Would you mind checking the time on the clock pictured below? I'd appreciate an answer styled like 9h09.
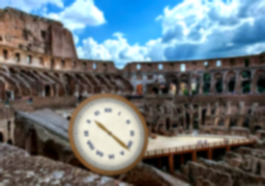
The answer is 10h22
